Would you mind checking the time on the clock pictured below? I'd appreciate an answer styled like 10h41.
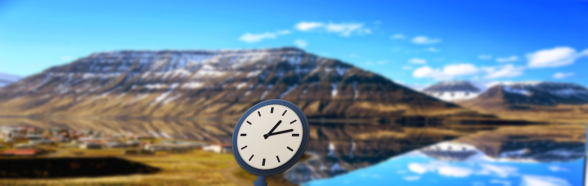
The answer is 1h13
